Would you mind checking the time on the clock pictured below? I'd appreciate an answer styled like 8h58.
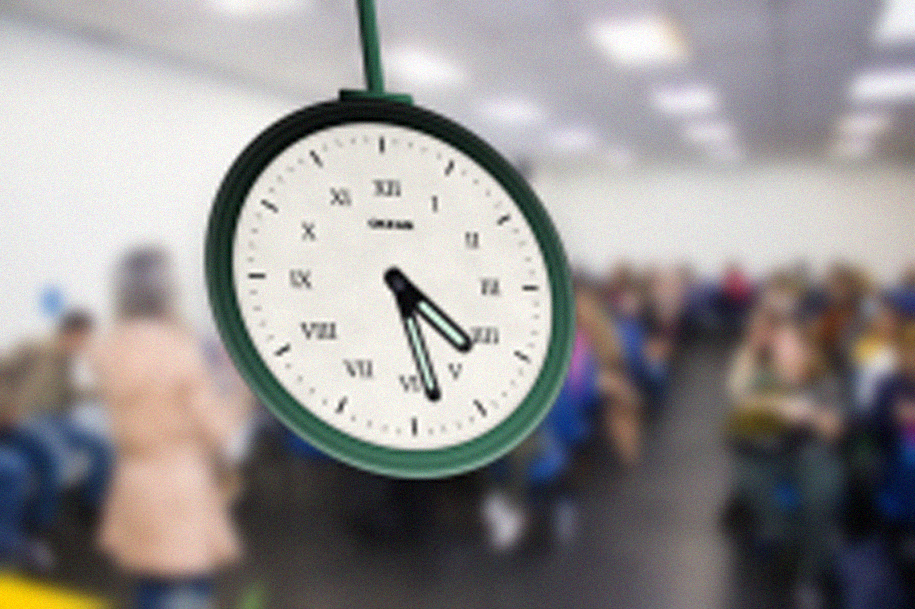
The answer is 4h28
